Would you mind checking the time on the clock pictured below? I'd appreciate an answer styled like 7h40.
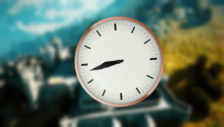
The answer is 8h43
